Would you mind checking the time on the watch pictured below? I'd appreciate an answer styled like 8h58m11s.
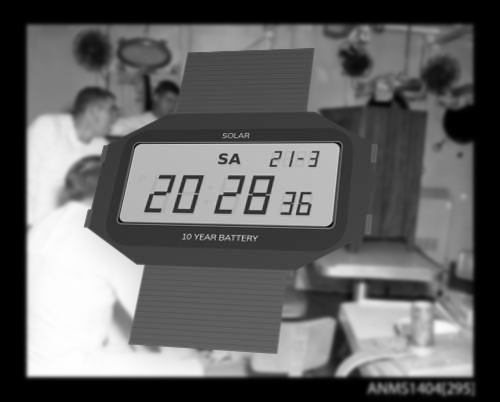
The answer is 20h28m36s
